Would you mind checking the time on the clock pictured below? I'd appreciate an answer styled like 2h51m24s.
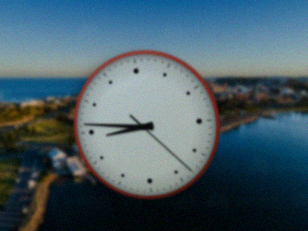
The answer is 8h46m23s
